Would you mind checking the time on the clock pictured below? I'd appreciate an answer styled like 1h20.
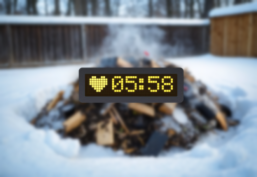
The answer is 5h58
